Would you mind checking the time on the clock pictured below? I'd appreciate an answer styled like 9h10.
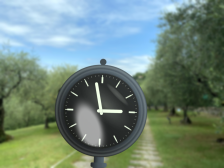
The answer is 2h58
